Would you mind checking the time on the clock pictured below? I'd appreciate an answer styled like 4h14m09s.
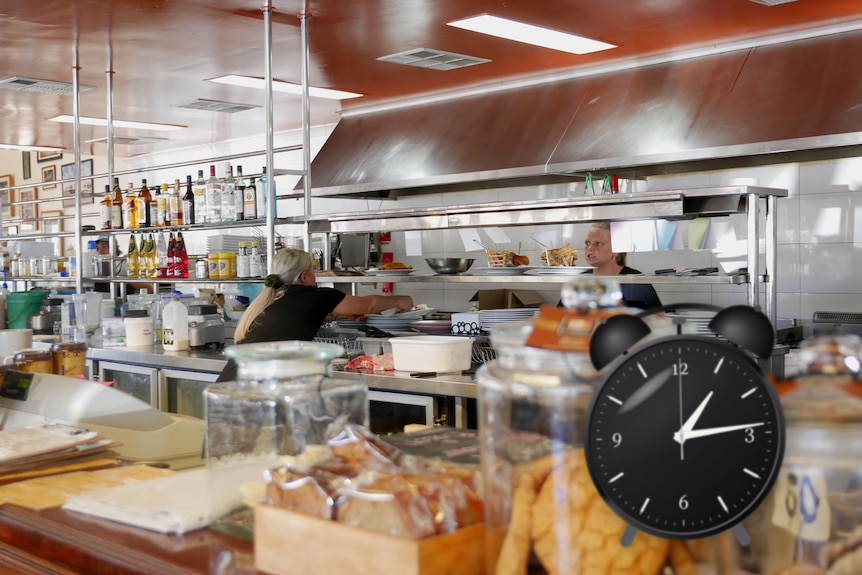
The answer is 1h14m00s
